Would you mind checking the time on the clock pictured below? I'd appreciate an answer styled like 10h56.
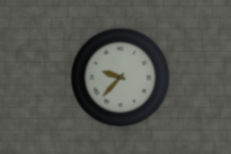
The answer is 9h37
